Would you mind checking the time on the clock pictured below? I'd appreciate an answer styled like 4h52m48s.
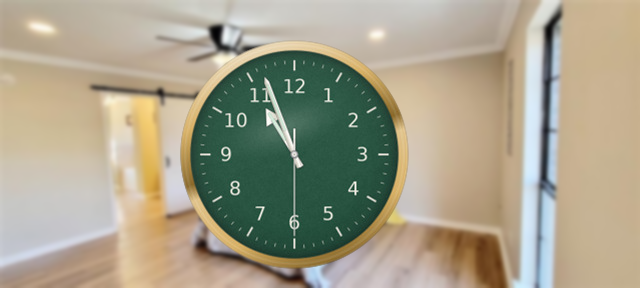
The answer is 10h56m30s
